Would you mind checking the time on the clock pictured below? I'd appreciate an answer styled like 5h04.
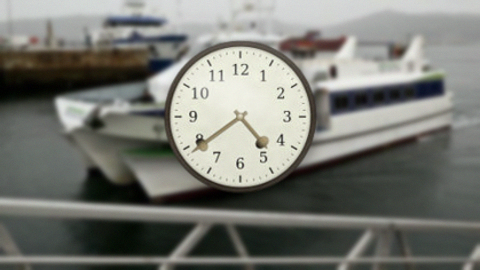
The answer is 4h39
